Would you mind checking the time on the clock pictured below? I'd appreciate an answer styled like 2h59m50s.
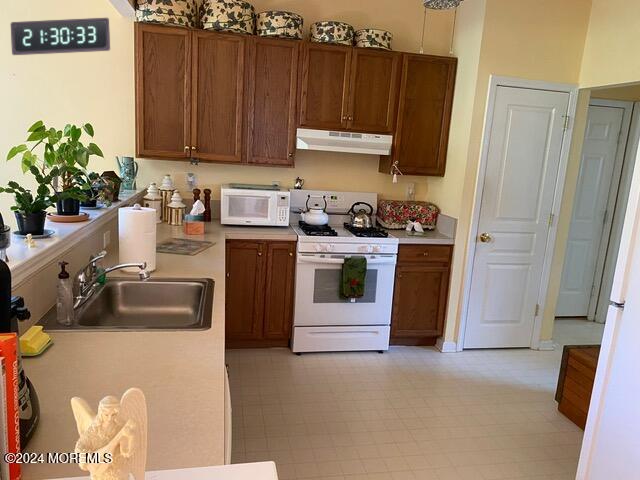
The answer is 21h30m33s
